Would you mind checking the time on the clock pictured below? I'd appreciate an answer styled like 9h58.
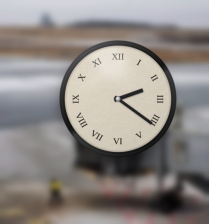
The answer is 2h21
